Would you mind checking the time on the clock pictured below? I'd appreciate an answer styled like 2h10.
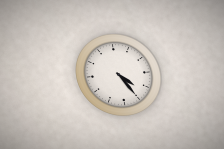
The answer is 4h25
